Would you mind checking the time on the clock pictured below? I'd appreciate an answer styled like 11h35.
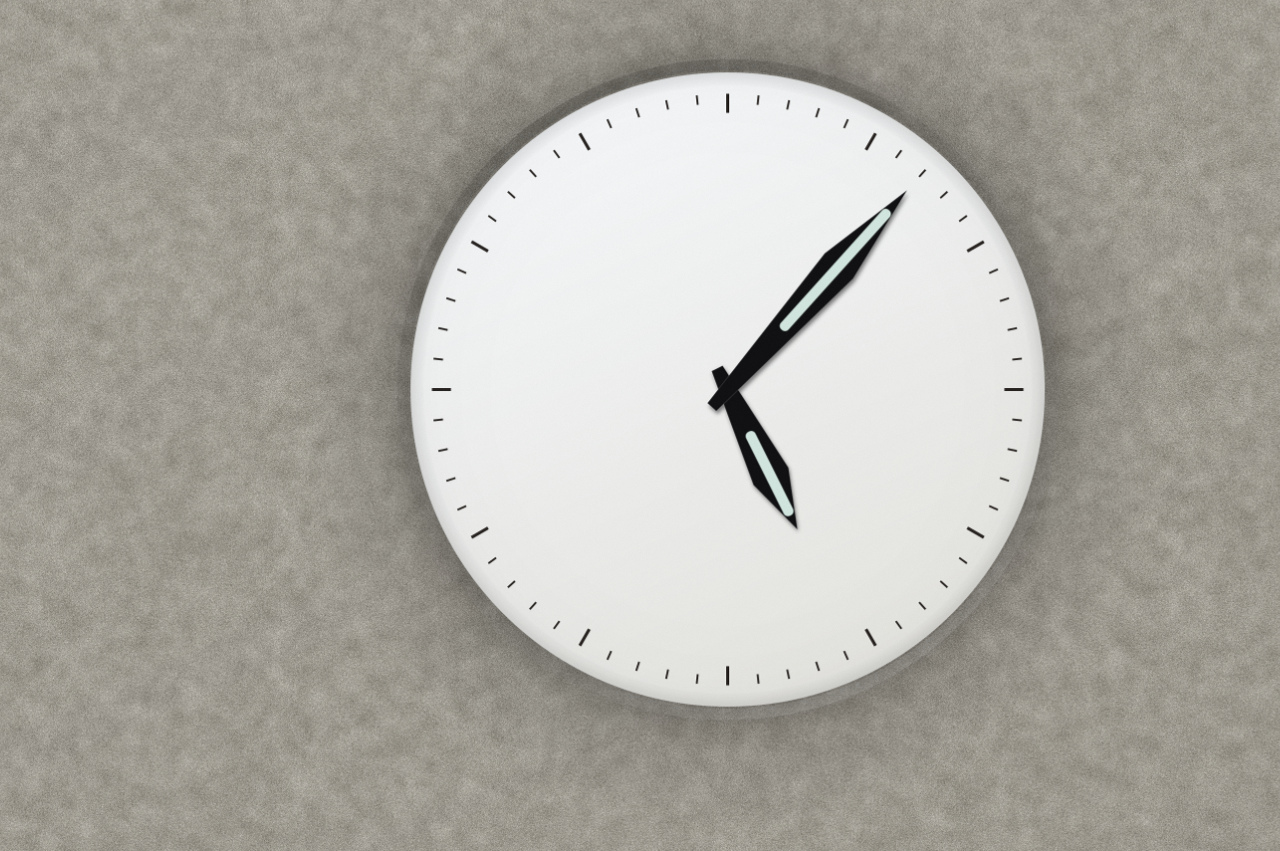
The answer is 5h07
